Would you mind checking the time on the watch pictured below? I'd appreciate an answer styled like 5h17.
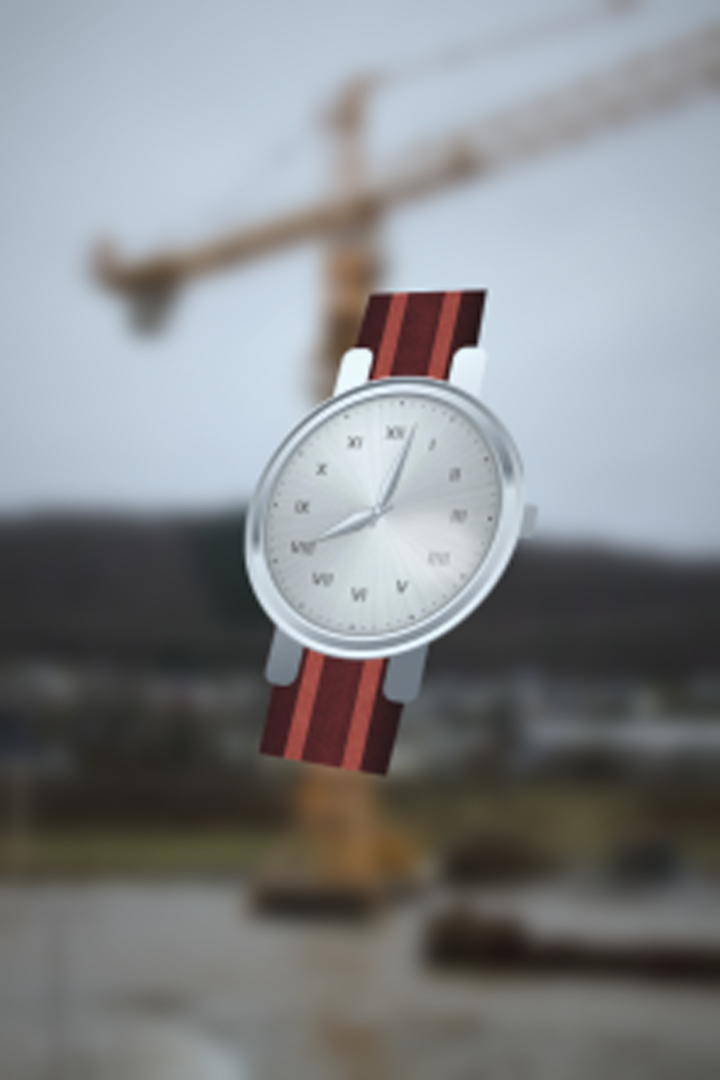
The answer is 8h02
